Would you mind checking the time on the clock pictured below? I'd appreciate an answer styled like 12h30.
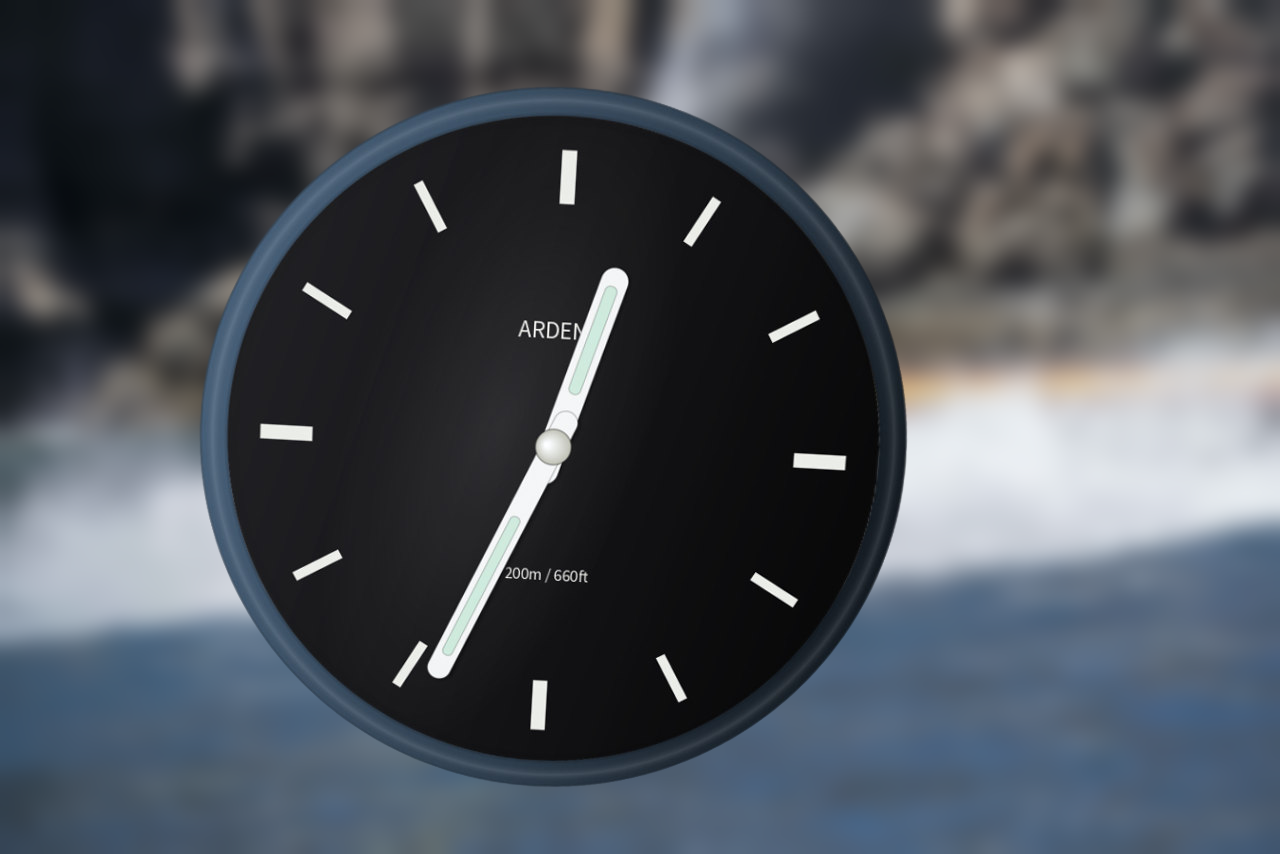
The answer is 12h34
